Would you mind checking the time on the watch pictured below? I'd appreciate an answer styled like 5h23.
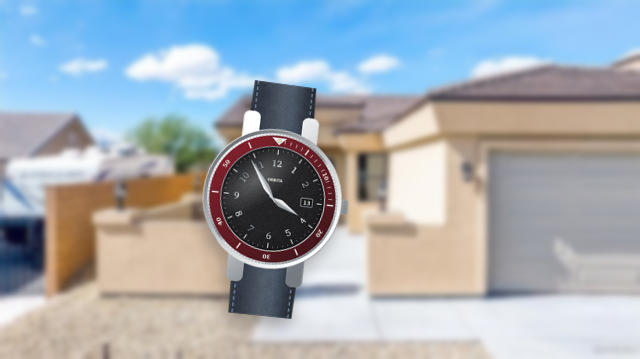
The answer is 3h54
